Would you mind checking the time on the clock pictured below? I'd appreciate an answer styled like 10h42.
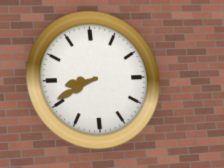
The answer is 8h41
